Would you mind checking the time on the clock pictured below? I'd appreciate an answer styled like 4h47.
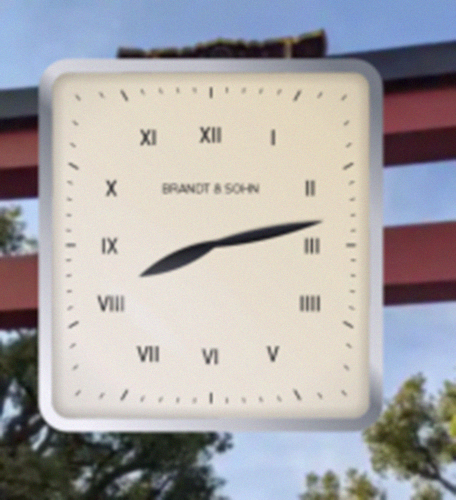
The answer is 8h13
